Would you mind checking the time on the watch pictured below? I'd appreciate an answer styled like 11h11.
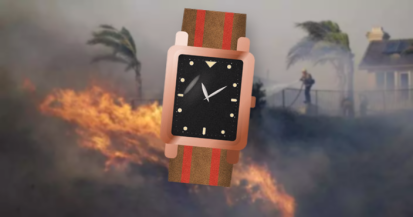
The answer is 11h09
